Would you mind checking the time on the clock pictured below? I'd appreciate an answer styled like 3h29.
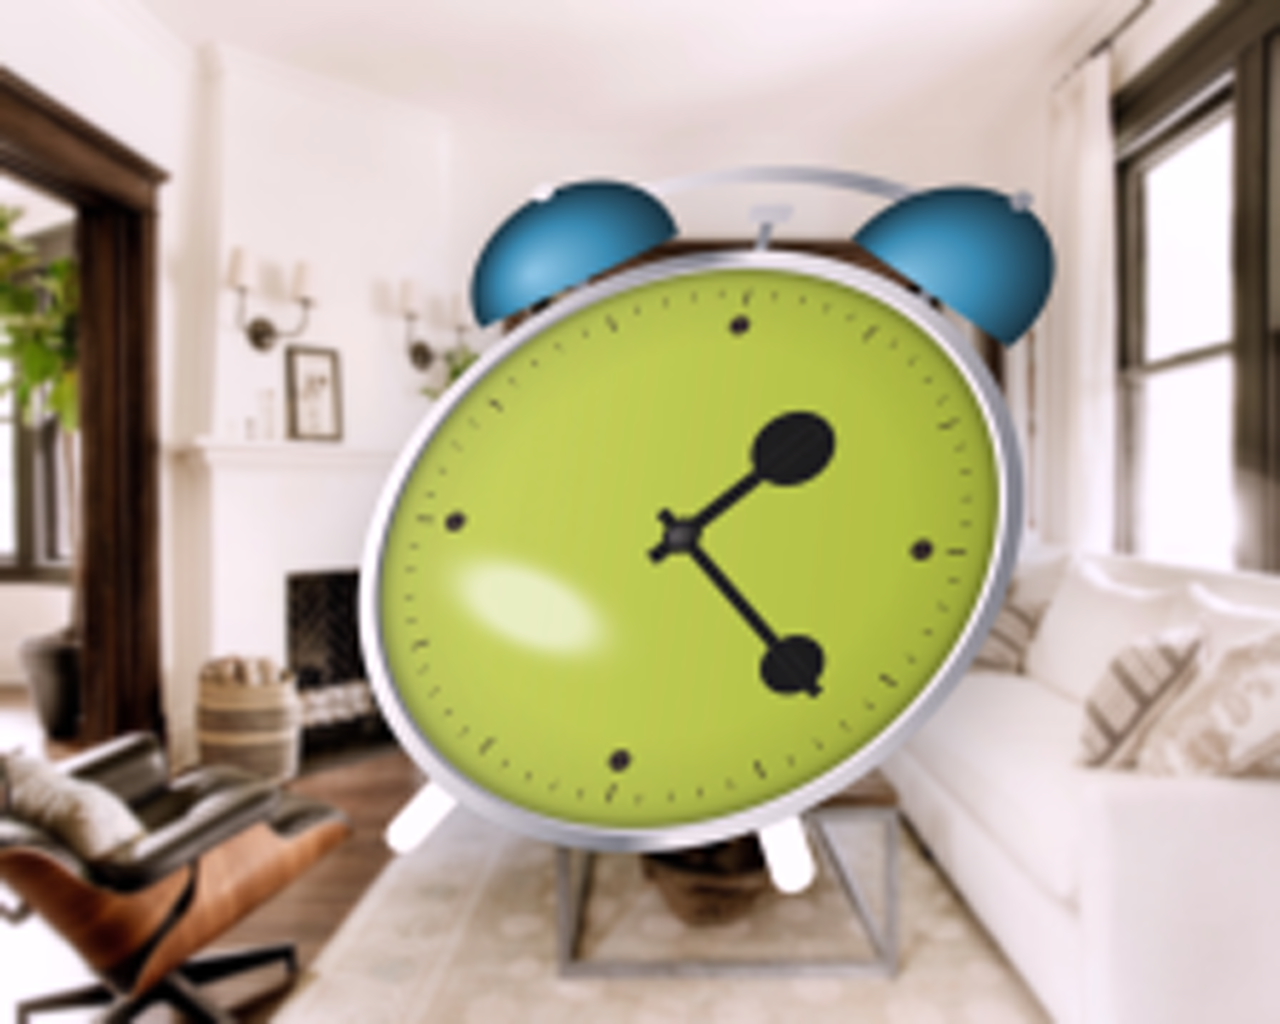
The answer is 1h22
